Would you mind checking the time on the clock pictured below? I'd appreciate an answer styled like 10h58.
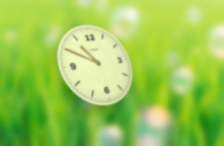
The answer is 10h50
